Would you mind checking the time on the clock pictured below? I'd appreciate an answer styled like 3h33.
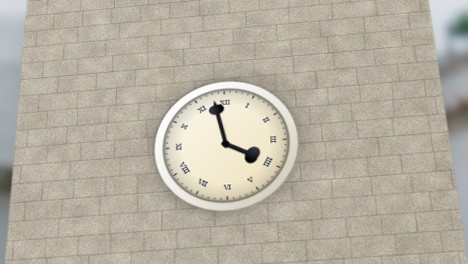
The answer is 3h58
